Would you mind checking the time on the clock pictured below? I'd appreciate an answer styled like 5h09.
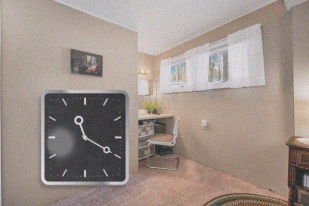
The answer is 11h20
